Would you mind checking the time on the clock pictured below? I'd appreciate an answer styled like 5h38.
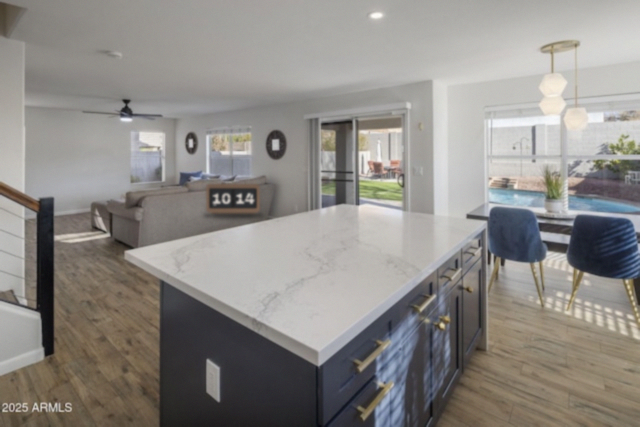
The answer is 10h14
